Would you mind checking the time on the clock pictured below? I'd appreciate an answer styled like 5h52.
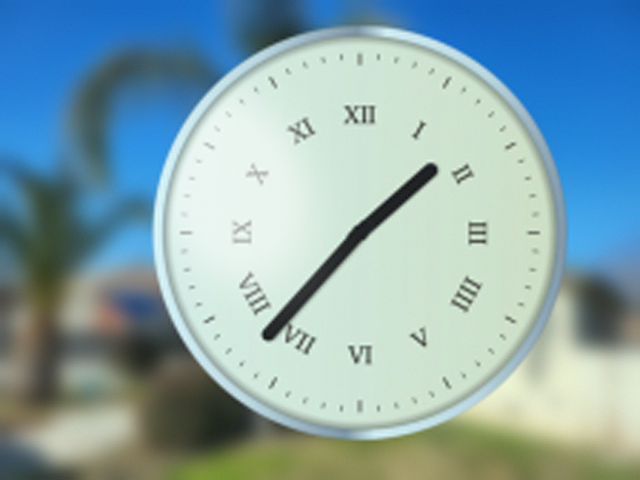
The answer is 1h37
